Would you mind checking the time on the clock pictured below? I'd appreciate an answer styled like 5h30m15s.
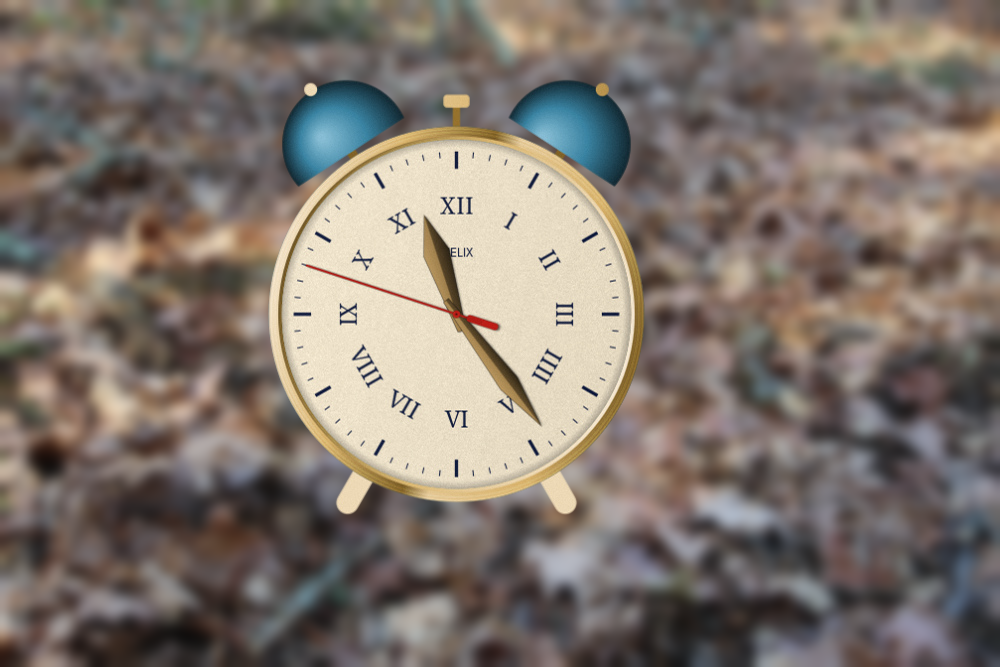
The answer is 11h23m48s
